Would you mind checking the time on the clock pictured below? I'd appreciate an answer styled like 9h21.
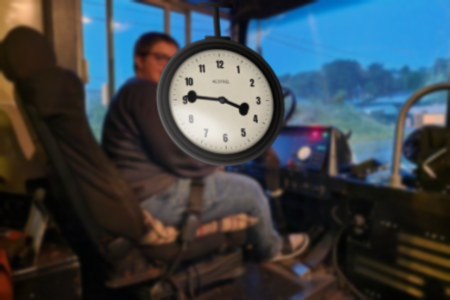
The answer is 3h46
